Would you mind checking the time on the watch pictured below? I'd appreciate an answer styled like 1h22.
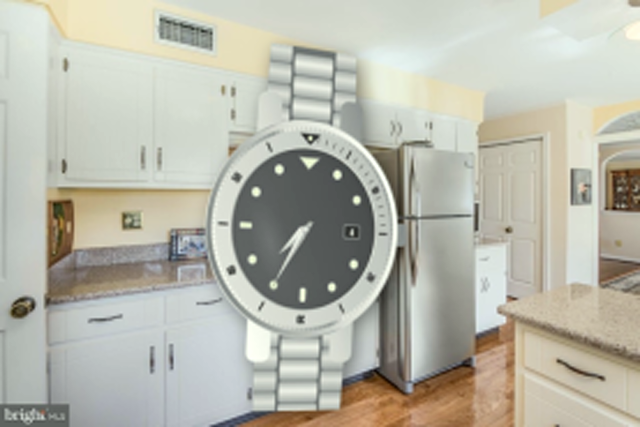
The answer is 7h35
